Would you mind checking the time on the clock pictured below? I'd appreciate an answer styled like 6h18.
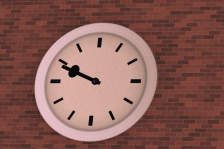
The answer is 9h49
